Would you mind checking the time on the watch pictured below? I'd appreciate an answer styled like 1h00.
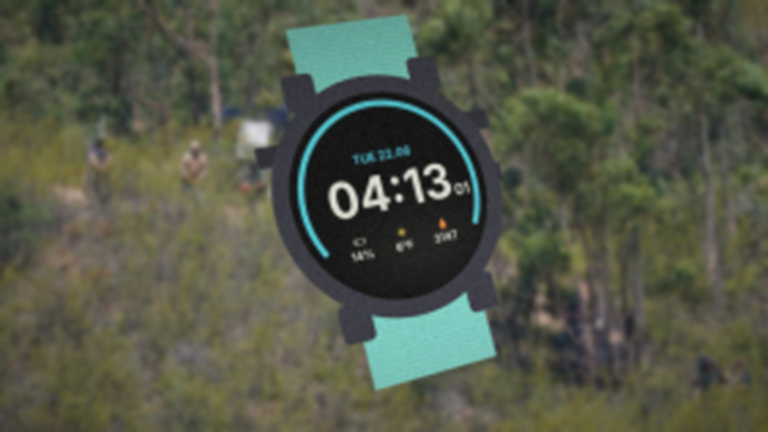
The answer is 4h13
